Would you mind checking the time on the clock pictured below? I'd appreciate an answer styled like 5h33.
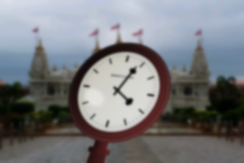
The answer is 4h04
